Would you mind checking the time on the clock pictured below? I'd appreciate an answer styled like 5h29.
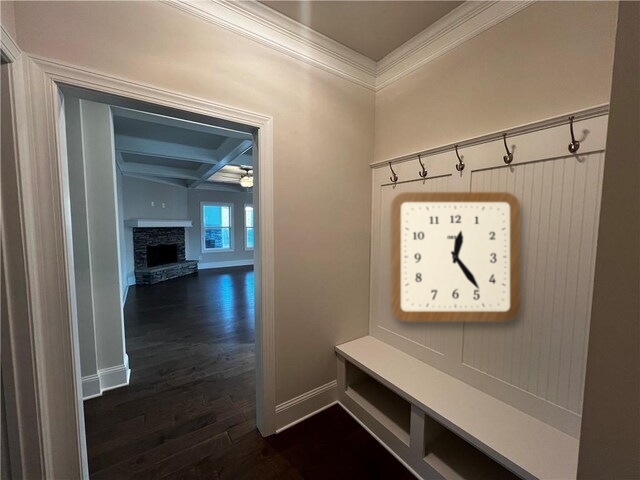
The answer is 12h24
